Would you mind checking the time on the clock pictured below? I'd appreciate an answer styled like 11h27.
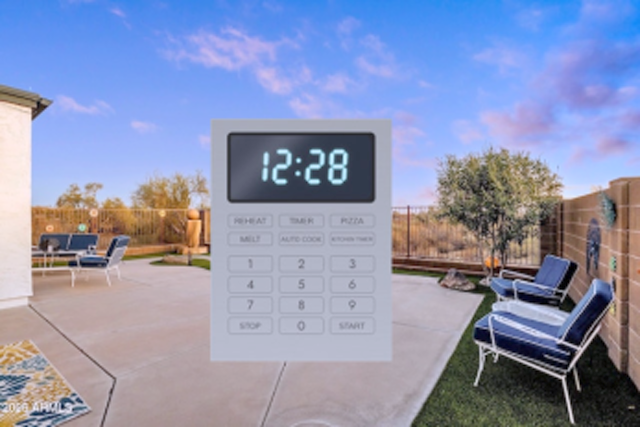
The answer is 12h28
